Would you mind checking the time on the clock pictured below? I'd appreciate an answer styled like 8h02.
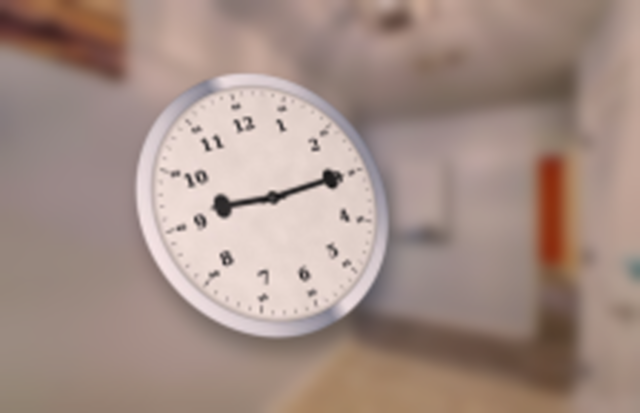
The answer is 9h15
